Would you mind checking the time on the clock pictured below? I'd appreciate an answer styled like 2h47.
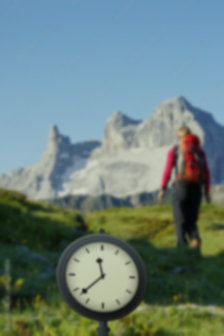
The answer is 11h38
